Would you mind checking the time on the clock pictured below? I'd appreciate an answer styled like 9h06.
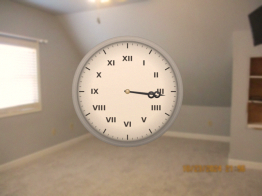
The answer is 3h16
